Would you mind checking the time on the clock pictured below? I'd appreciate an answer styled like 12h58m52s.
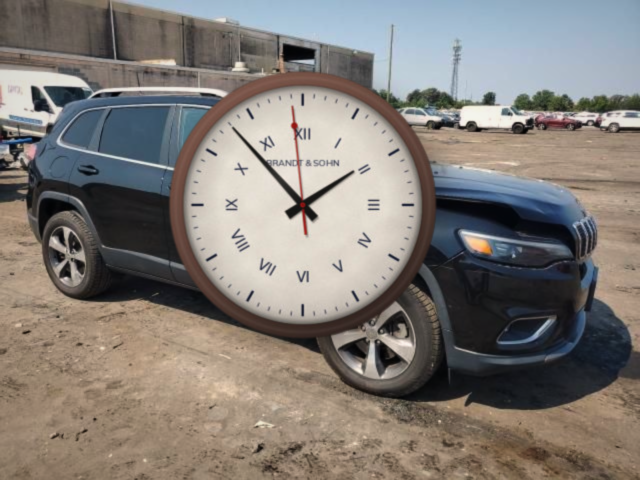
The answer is 1h52m59s
